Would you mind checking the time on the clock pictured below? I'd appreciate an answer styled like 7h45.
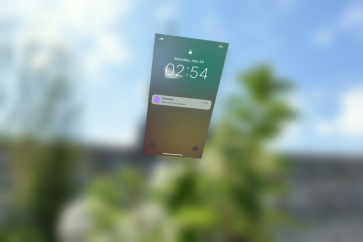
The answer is 2h54
